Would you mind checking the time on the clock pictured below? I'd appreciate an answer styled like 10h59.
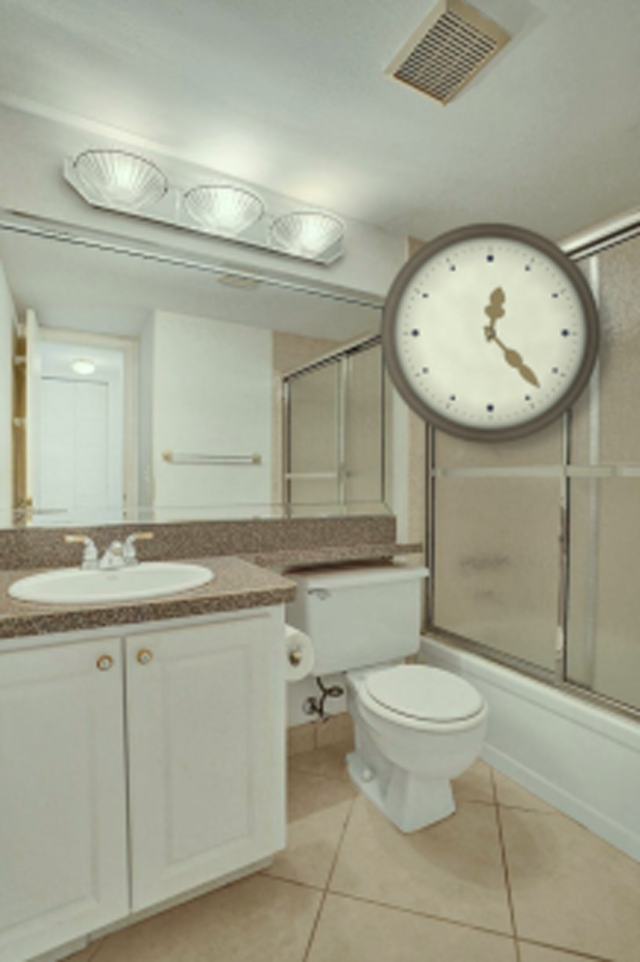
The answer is 12h23
